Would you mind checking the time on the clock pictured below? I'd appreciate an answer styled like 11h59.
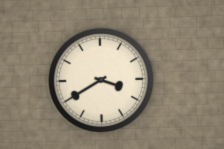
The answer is 3h40
